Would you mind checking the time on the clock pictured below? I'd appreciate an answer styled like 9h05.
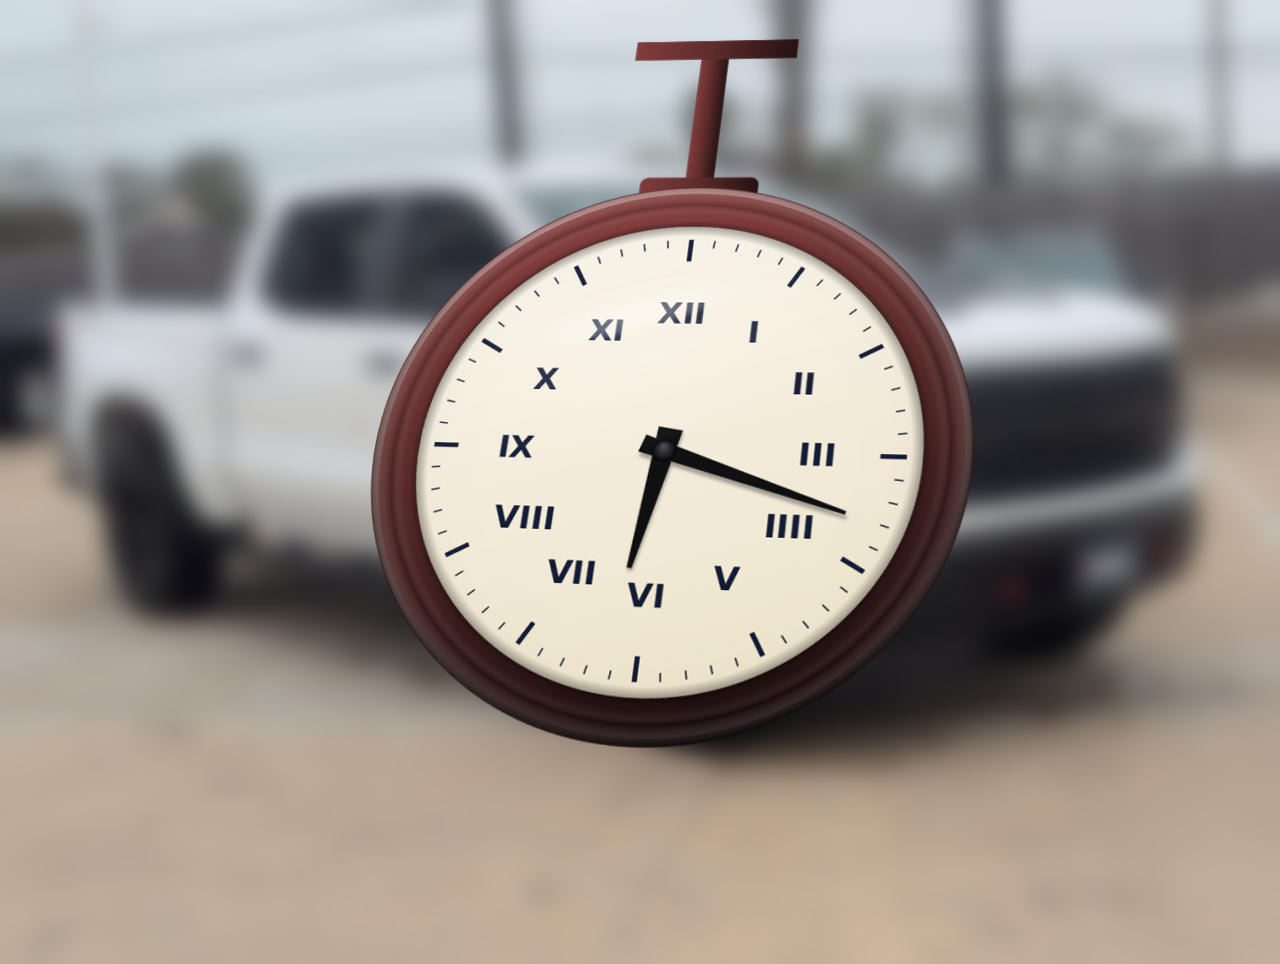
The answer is 6h18
